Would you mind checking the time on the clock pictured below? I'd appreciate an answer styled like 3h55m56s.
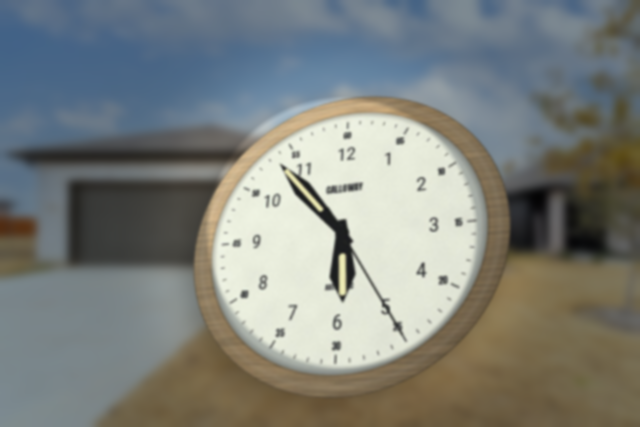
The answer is 5h53m25s
